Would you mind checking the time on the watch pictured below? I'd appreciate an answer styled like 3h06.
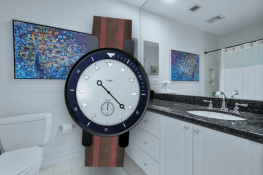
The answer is 10h22
